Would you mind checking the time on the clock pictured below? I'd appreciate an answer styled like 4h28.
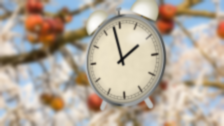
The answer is 1h58
